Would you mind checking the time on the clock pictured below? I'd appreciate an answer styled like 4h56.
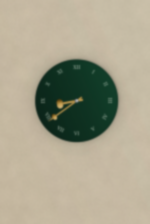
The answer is 8h39
